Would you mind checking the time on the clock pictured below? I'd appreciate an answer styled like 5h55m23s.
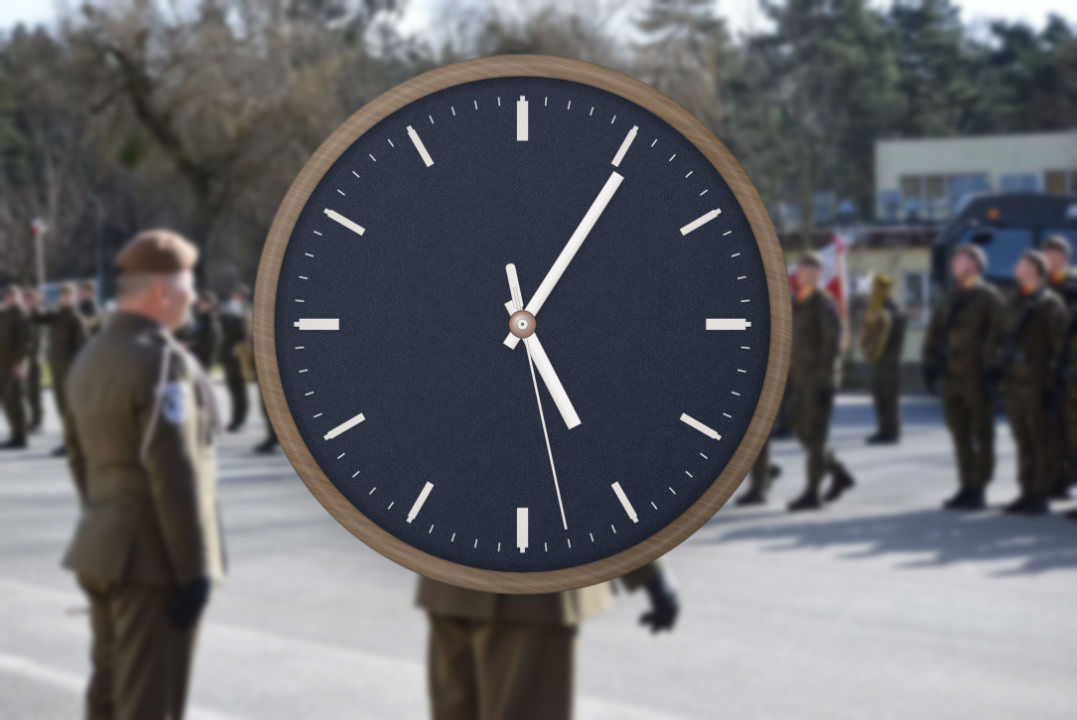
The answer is 5h05m28s
